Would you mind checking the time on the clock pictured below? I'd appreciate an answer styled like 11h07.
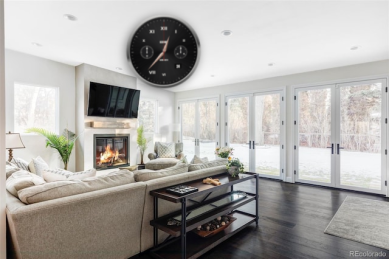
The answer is 12h37
